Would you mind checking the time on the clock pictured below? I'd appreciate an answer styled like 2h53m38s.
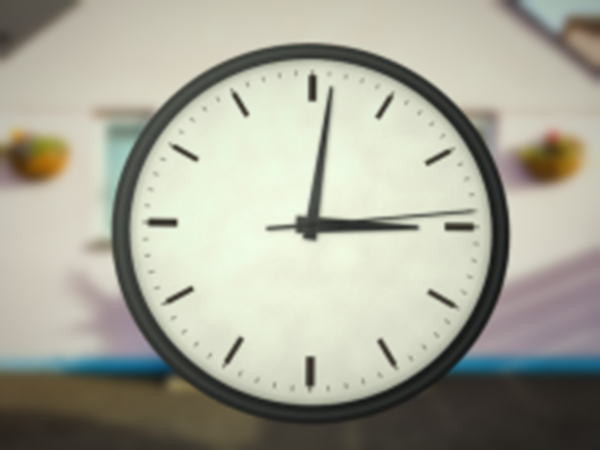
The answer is 3h01m14s
